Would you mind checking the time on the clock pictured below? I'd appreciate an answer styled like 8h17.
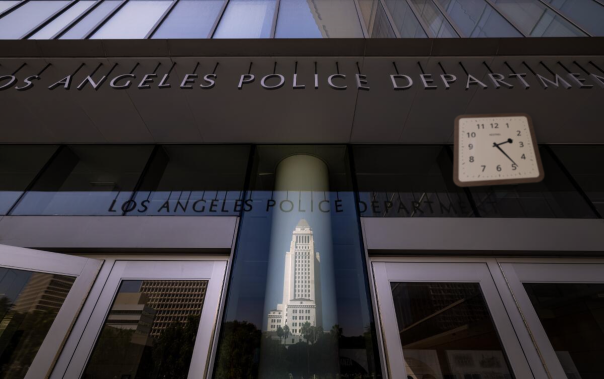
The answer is 2h24
